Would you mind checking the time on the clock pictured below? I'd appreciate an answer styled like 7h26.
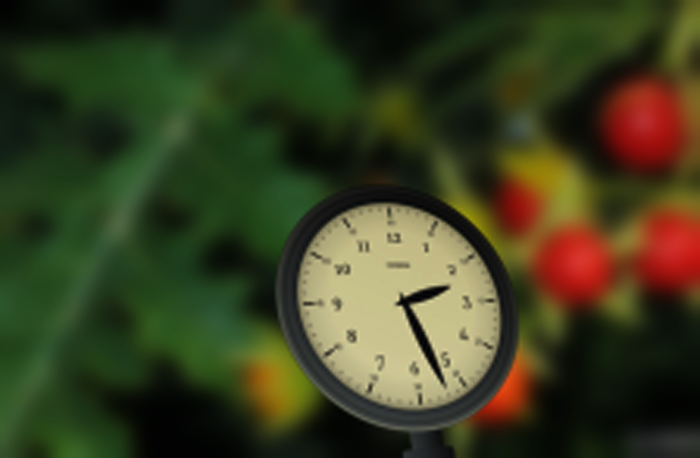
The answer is 2h27
